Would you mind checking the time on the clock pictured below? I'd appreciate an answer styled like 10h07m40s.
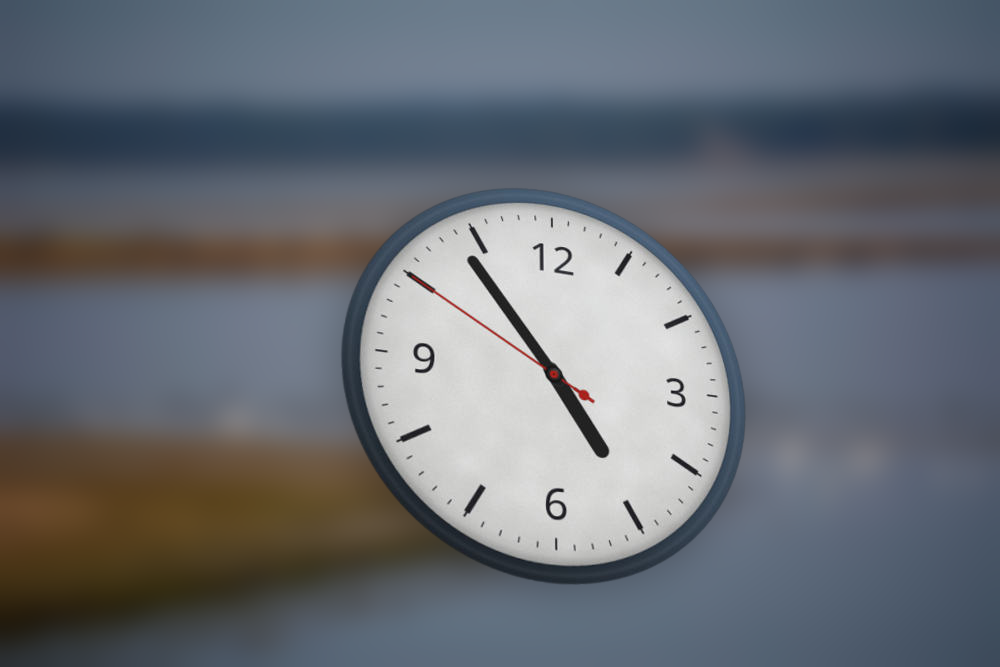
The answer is 4h53m50s
